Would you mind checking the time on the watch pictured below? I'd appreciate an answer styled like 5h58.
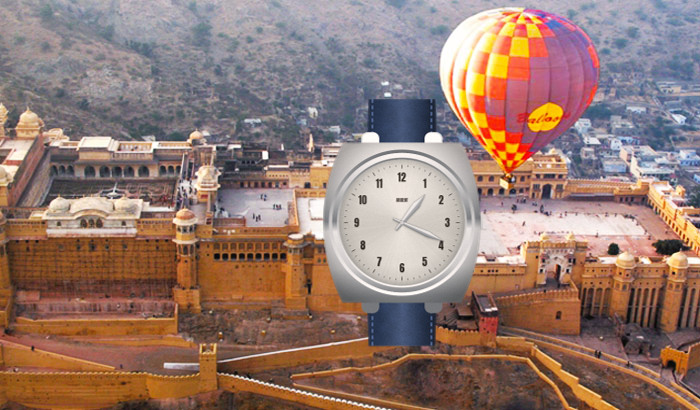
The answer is 1h19
